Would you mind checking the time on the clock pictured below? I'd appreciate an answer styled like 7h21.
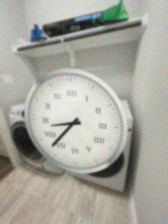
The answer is 8h37
